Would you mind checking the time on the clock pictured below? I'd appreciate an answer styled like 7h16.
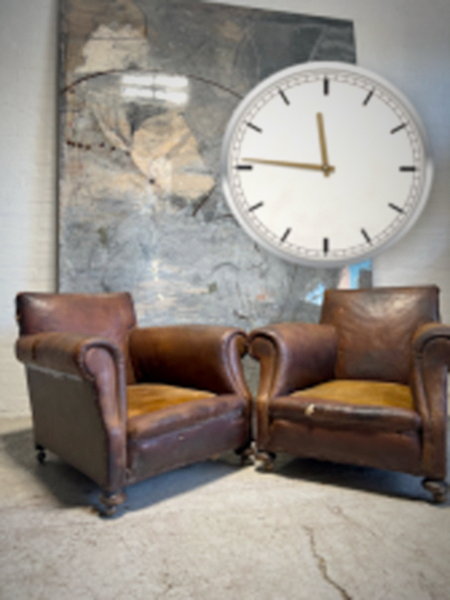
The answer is 11h46
